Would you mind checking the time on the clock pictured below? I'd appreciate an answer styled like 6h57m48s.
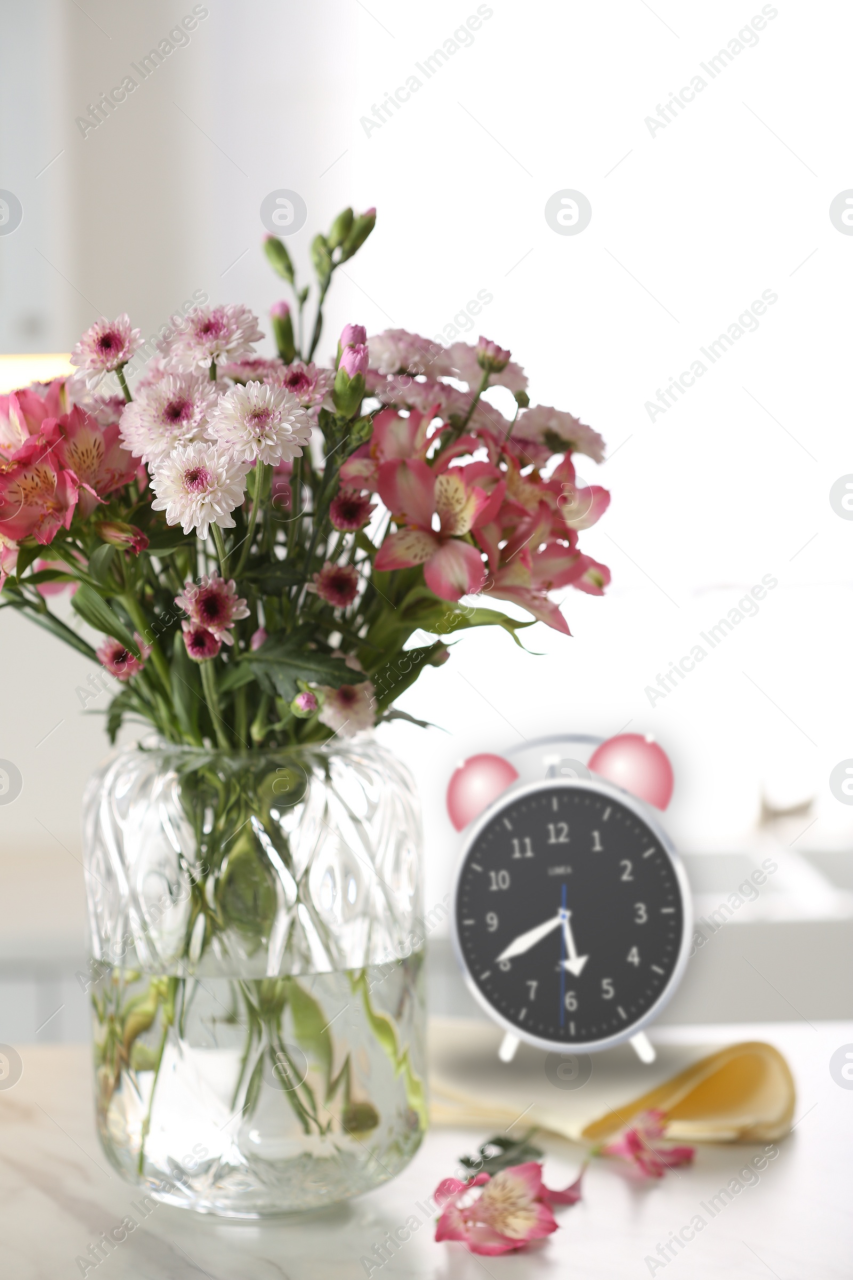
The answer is 5h40m31s
